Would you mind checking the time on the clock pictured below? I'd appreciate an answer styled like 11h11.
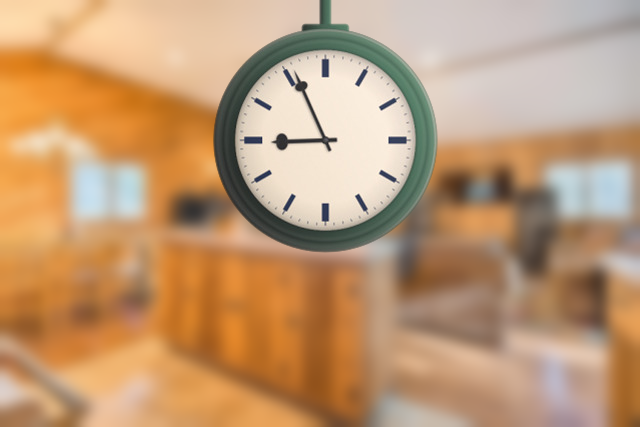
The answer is 8h56
